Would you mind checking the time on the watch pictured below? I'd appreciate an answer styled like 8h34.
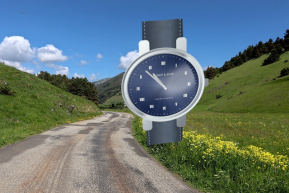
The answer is 10h53
